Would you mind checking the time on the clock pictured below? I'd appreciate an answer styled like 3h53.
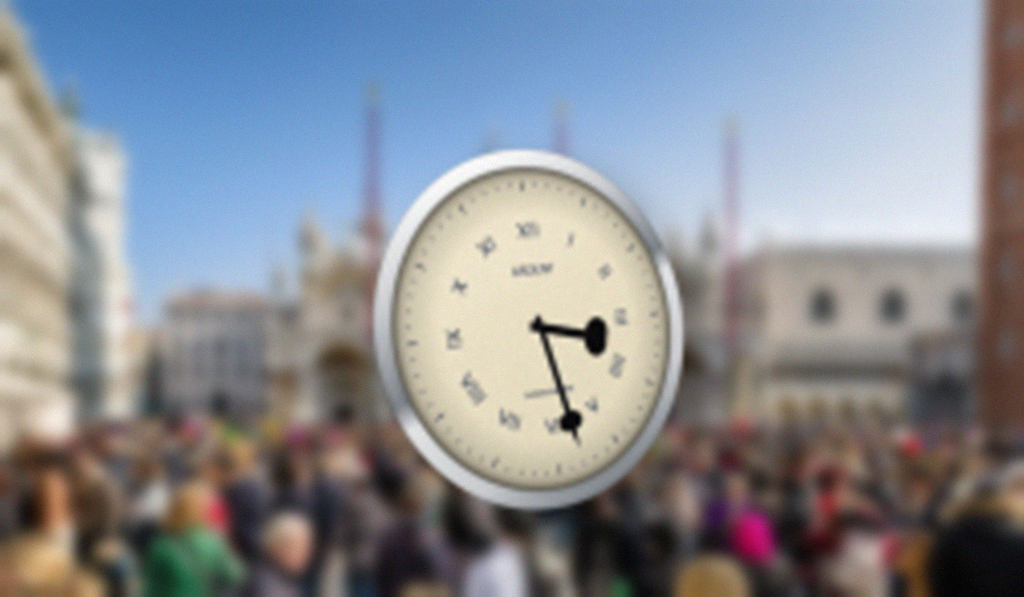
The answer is 3h28
